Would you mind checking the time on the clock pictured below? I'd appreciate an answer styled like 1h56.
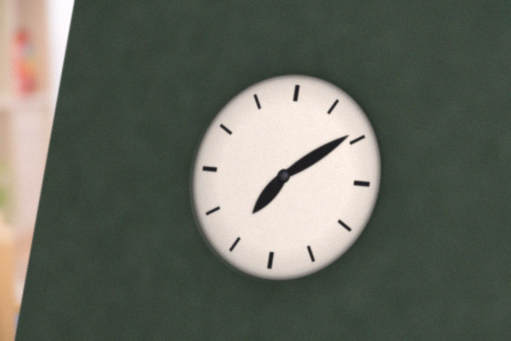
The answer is 7h09
